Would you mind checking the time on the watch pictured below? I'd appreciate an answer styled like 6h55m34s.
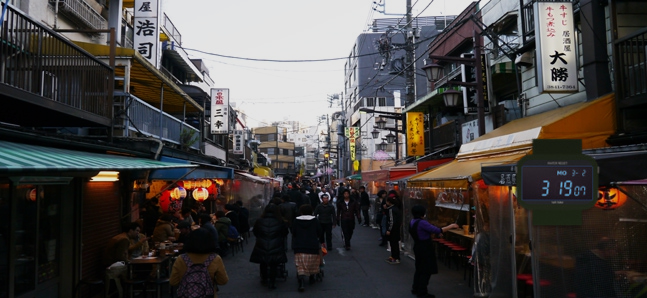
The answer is 3h19m07s
